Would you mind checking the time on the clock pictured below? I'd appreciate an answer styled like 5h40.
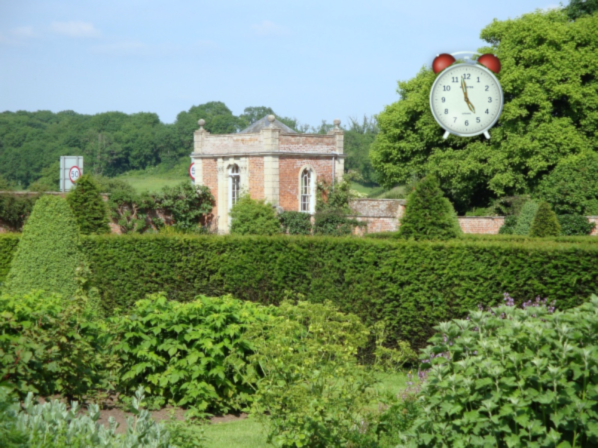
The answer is 4h58
